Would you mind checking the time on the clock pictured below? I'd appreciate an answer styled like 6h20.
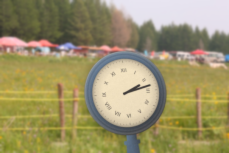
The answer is 2h13
